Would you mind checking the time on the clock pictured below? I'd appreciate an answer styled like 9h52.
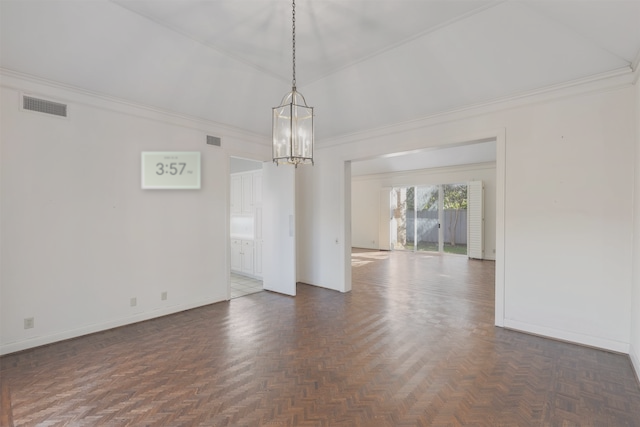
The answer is 3h57
